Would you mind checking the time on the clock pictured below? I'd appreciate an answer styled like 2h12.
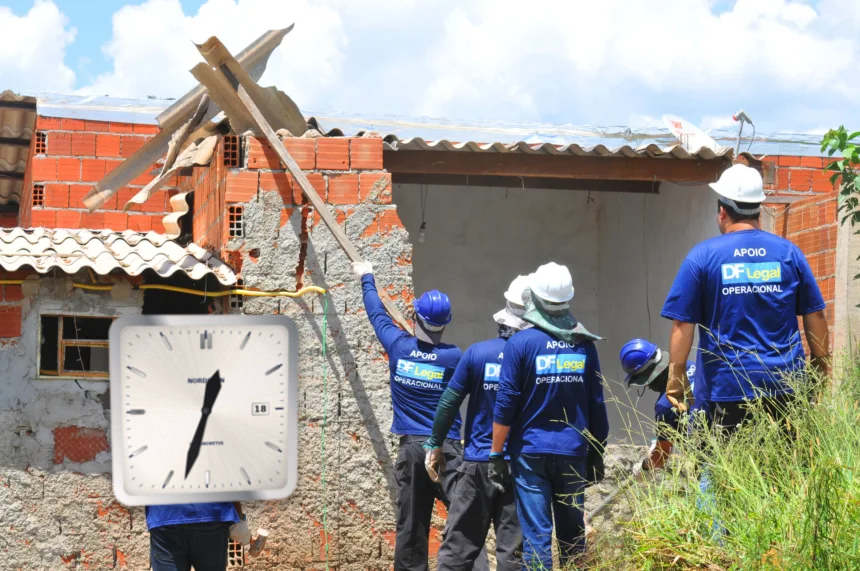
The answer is 12h33
